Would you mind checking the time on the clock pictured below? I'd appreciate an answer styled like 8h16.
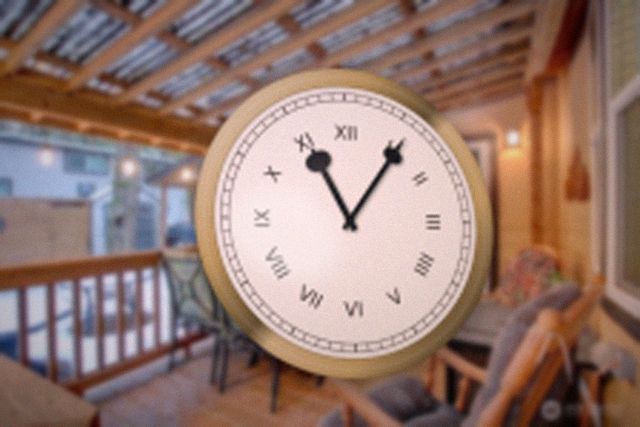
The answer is 11h06
